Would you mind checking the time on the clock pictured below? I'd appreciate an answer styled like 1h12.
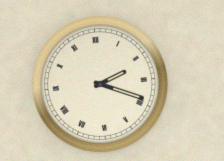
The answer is 2h19
